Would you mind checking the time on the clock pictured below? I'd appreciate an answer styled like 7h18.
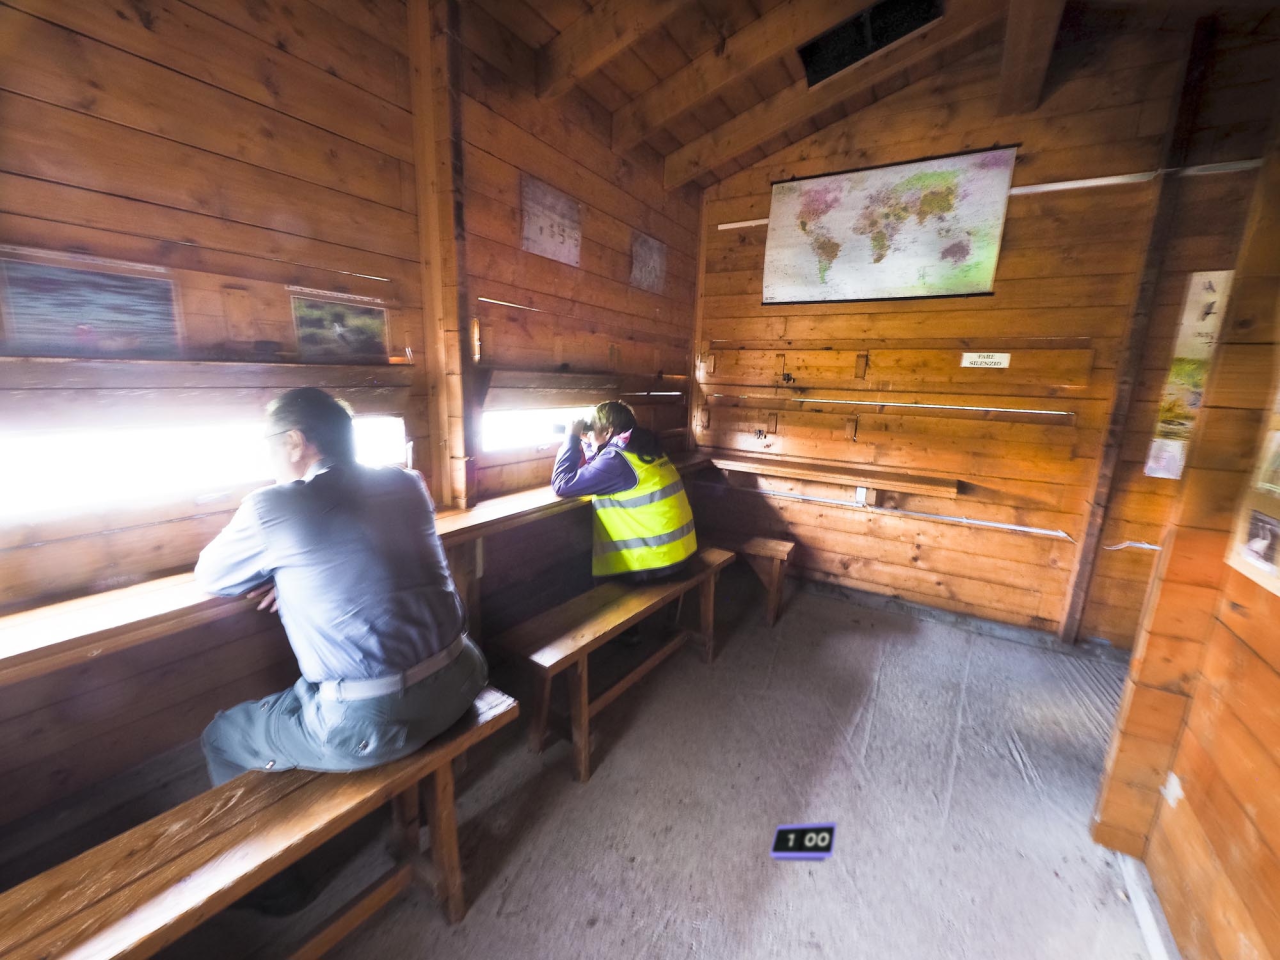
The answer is 1h00
